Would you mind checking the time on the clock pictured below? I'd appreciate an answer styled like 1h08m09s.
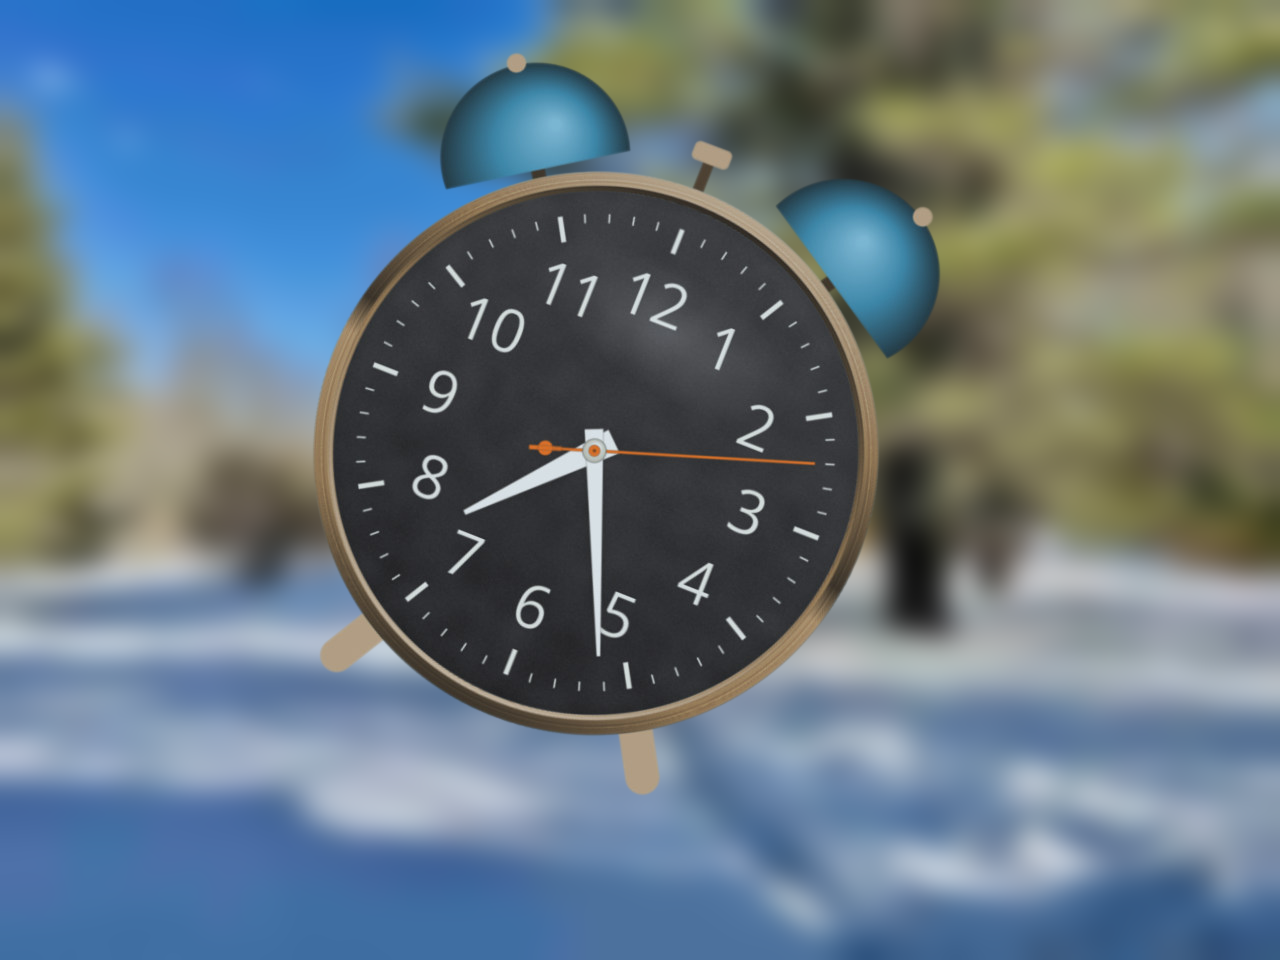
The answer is 7h26m12s
